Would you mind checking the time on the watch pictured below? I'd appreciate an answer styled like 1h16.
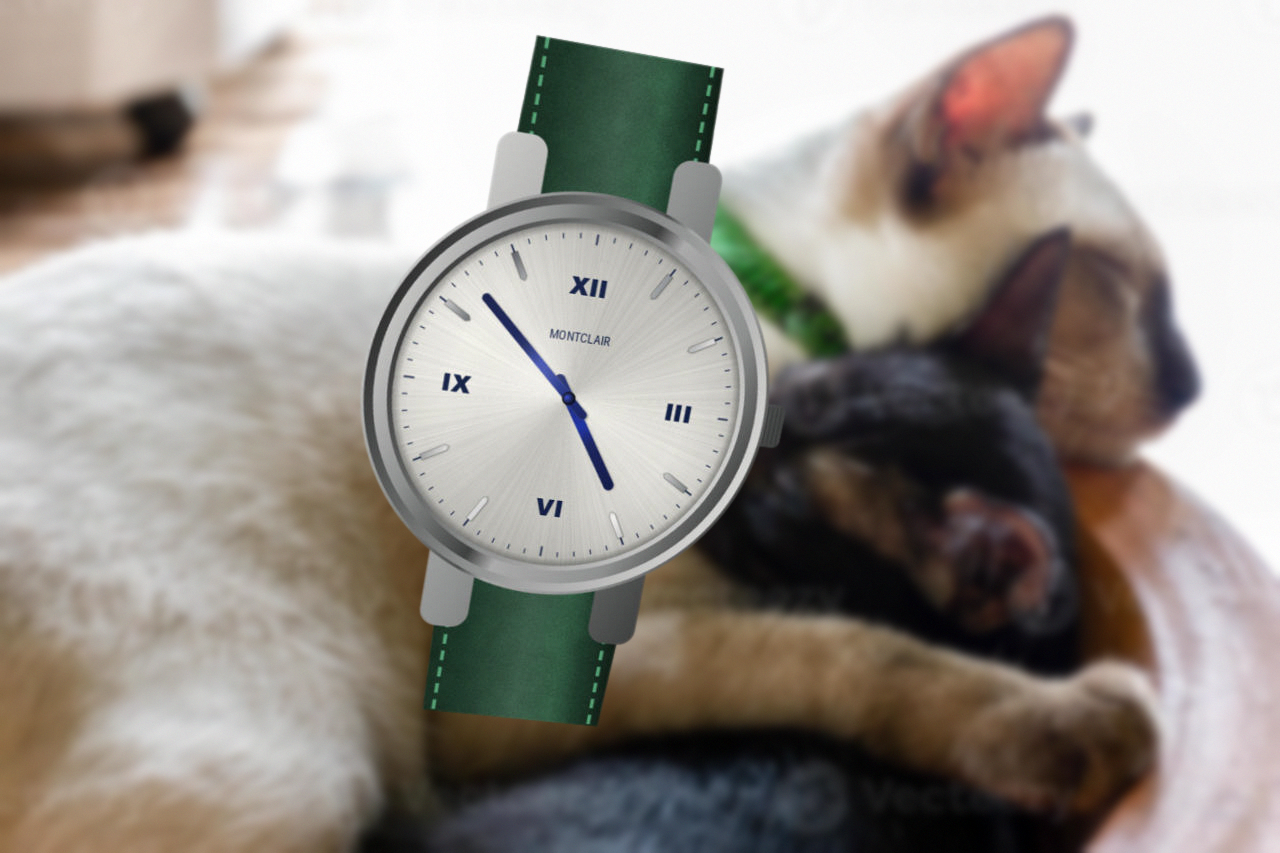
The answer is 4h52
